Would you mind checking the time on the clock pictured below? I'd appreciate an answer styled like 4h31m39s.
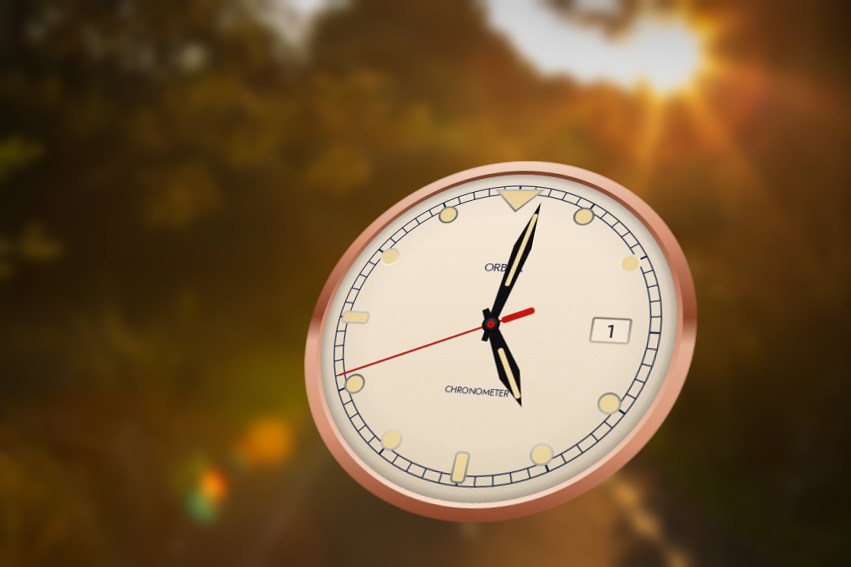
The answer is 5h01m41s
